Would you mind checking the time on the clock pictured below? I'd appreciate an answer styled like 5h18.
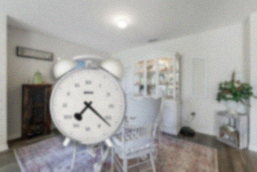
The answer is 7h22
